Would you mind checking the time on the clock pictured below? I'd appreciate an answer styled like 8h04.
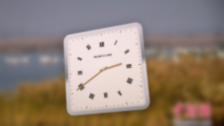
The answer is 2h40
